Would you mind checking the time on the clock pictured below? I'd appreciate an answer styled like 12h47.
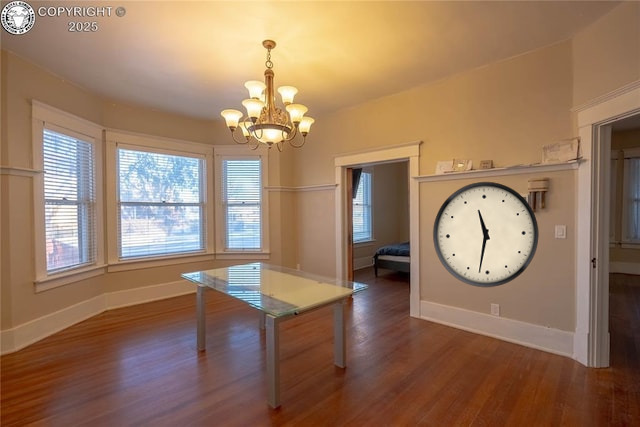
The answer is 11h32
